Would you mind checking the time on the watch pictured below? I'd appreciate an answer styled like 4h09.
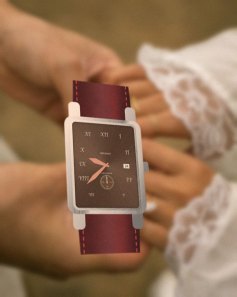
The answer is 9h38
